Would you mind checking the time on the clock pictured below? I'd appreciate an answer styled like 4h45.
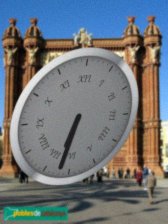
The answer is 6h32
